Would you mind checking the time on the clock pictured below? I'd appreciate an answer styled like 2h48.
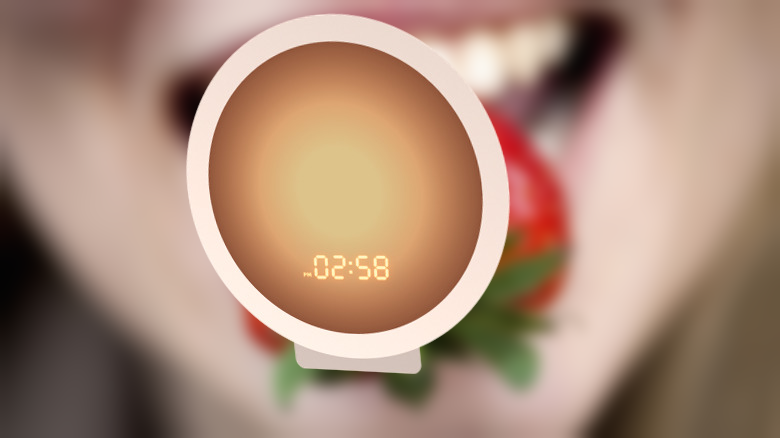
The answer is 2h58
